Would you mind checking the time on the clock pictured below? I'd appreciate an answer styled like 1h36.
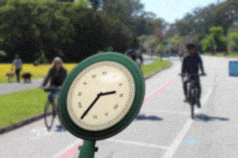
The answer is 2h35
